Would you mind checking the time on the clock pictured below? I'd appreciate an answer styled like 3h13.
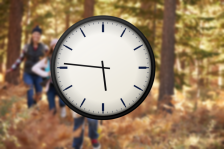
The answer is 5h46
